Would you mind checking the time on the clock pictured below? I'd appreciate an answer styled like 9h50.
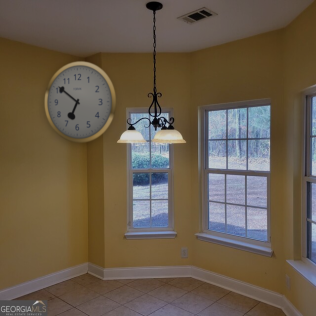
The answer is 6h51
